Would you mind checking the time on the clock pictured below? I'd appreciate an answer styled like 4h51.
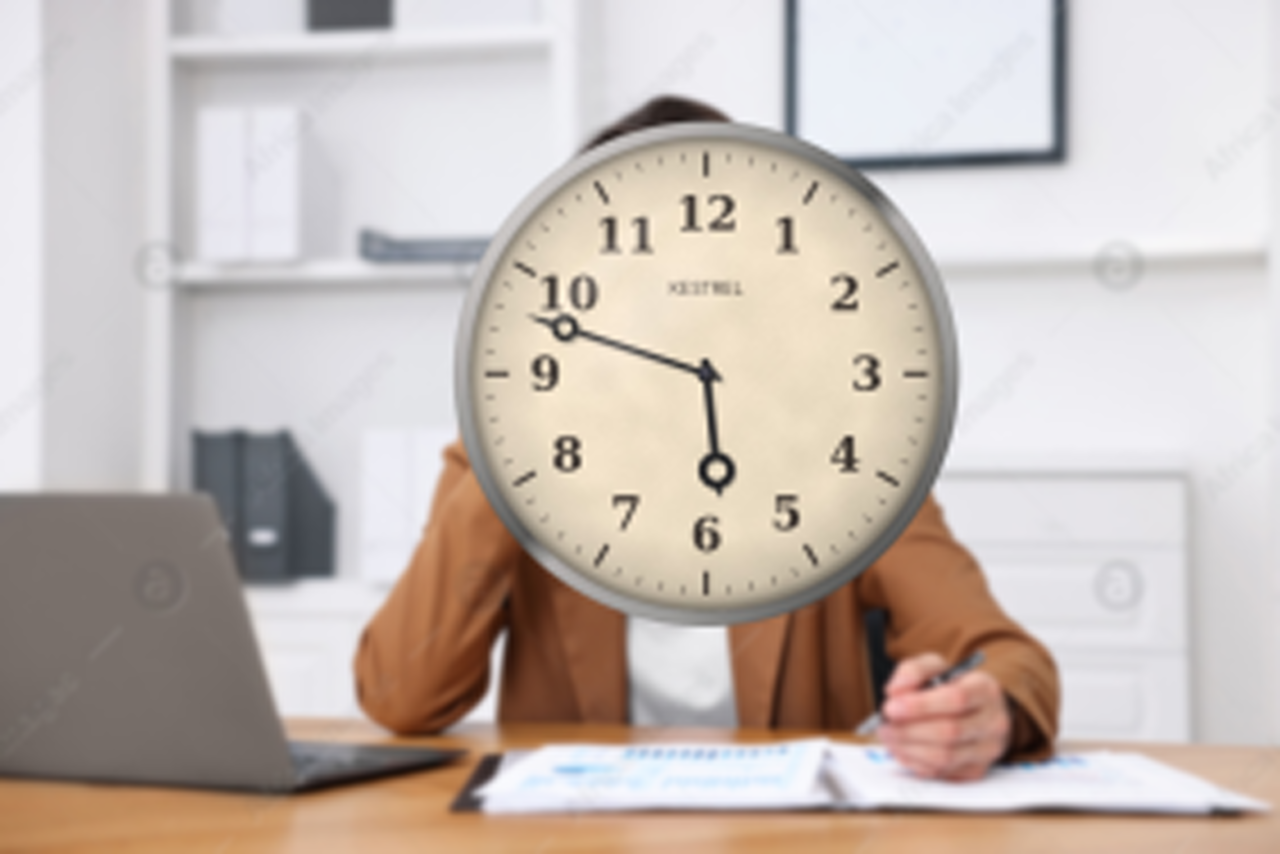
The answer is 5h48
